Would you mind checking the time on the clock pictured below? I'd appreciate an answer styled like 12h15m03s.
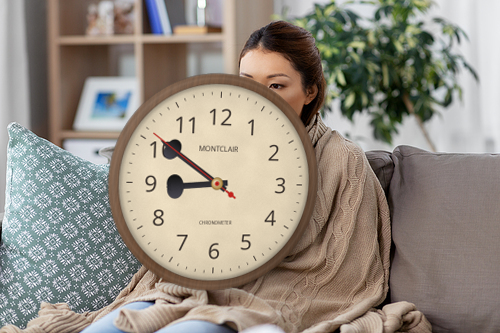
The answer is 8h50m51s
